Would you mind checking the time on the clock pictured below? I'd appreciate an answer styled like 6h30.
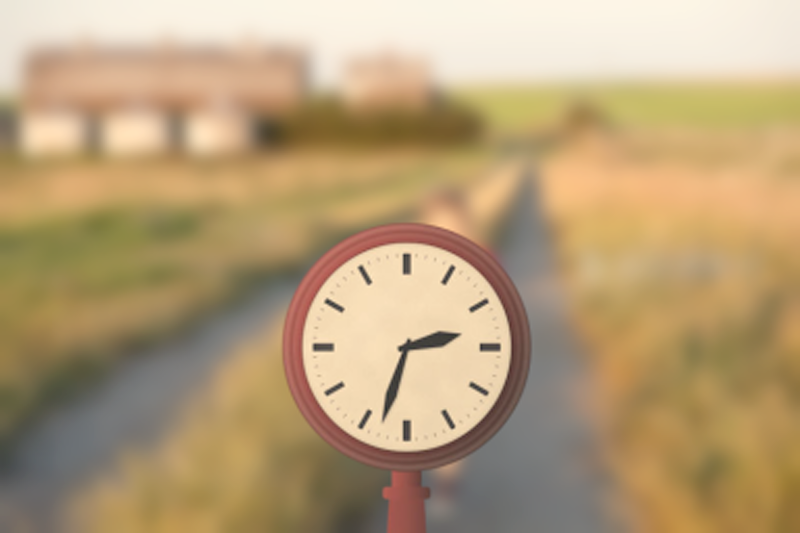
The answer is 2h33
